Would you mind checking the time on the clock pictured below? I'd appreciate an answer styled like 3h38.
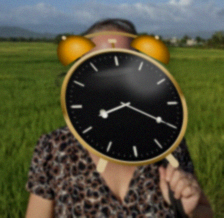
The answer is 8h20
